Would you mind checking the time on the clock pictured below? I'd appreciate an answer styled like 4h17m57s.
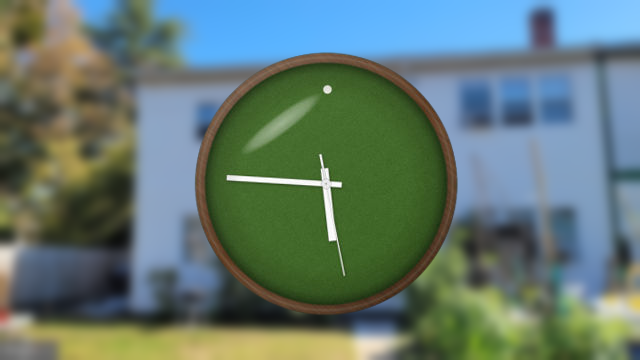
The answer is 5h45m28s
